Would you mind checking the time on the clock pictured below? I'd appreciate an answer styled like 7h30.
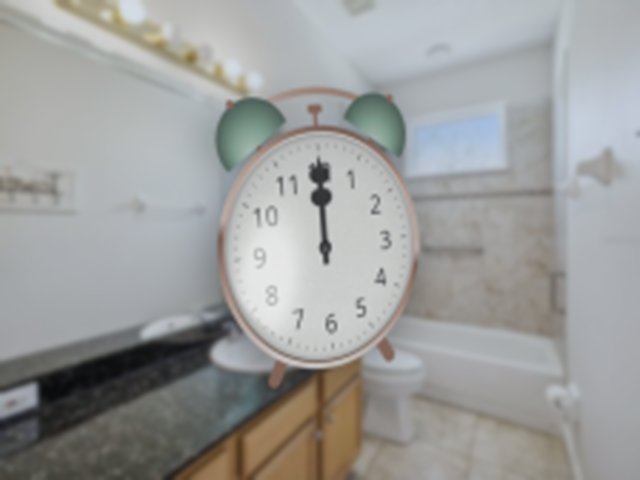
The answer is 12h00
